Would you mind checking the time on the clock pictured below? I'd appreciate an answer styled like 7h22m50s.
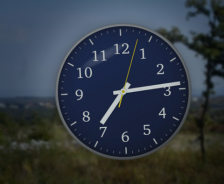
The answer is 7h14m03s
